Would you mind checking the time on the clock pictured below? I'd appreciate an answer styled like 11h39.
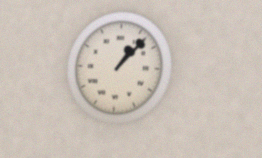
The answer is 1h07
